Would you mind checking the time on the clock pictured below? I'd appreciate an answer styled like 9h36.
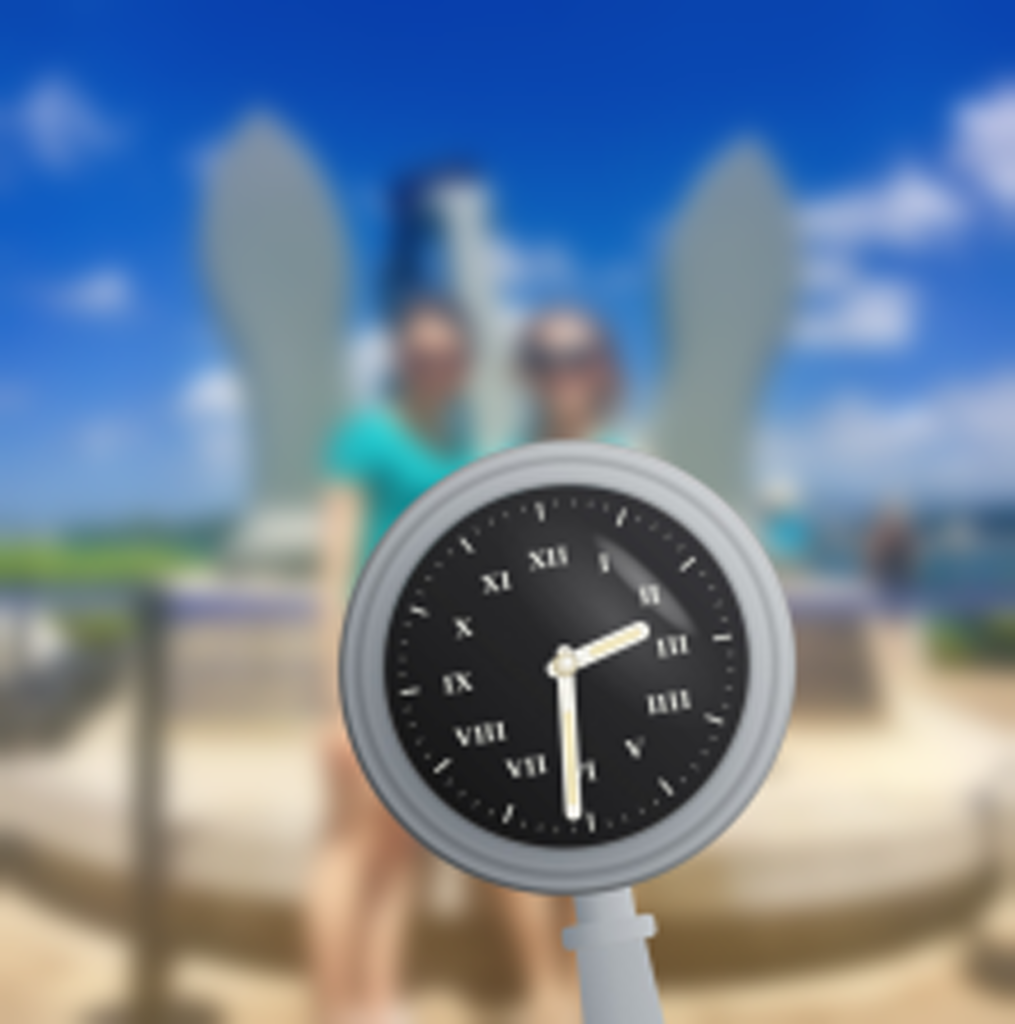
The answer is 2h31
